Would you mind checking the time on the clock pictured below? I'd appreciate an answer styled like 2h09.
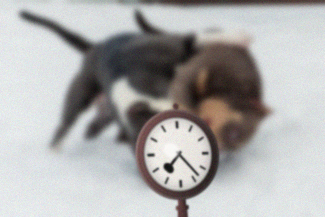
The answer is 7h23
